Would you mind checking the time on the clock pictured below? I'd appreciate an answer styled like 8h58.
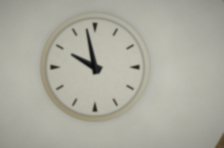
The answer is 9h58
